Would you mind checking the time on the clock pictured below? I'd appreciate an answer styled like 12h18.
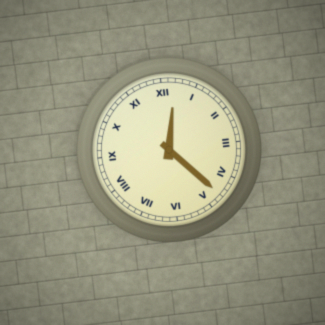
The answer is 12h23
